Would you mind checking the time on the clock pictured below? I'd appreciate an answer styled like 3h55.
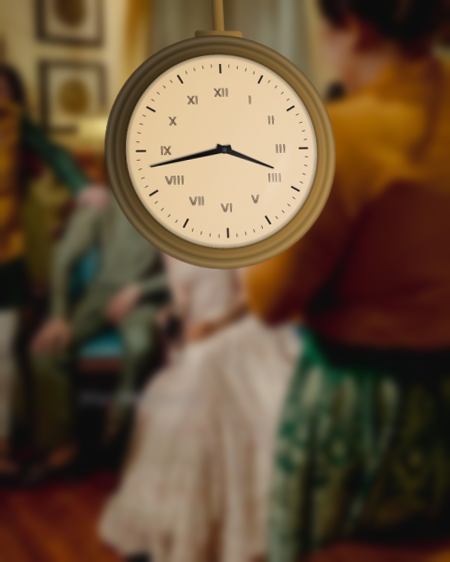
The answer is 3h43
